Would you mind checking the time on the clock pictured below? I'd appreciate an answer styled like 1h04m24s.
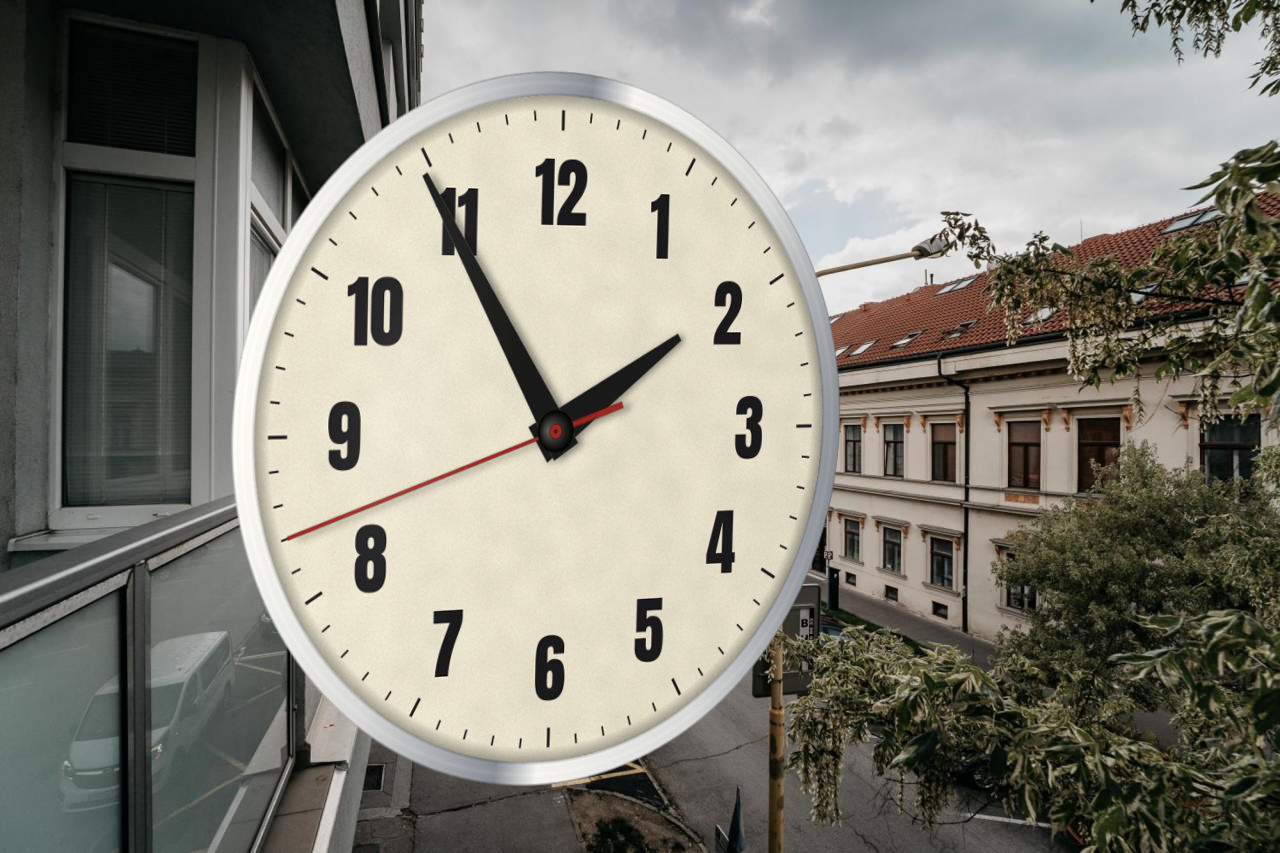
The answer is 1h54m42s
